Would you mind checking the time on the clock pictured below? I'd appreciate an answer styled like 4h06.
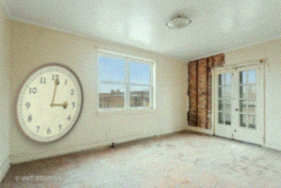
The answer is 3h01
